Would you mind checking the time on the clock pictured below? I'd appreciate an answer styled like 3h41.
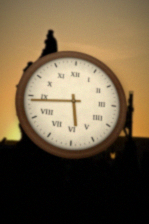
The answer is 5h44
